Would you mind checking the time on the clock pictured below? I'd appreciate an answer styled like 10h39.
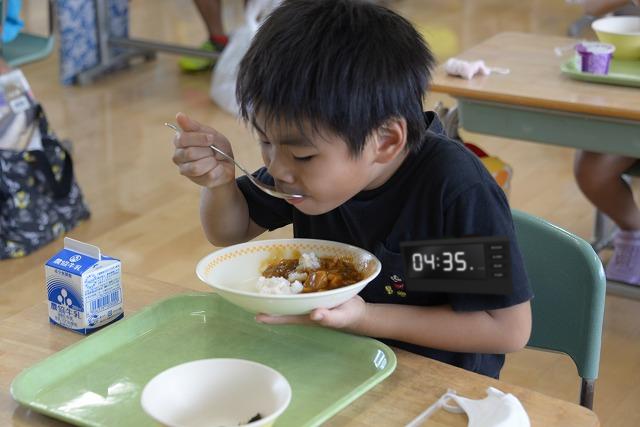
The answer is 4h35
